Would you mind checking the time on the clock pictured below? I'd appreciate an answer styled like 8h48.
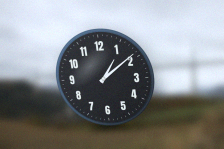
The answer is 1h09
